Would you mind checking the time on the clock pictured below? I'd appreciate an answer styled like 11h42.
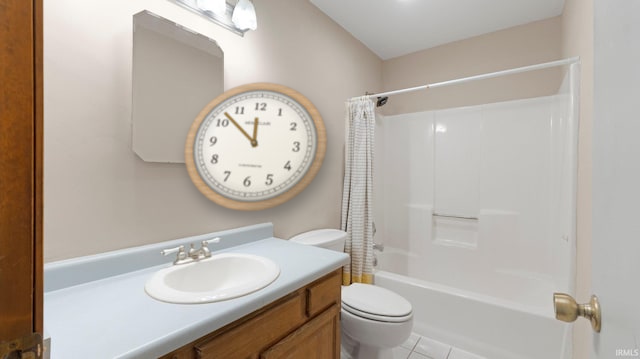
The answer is 11h52
